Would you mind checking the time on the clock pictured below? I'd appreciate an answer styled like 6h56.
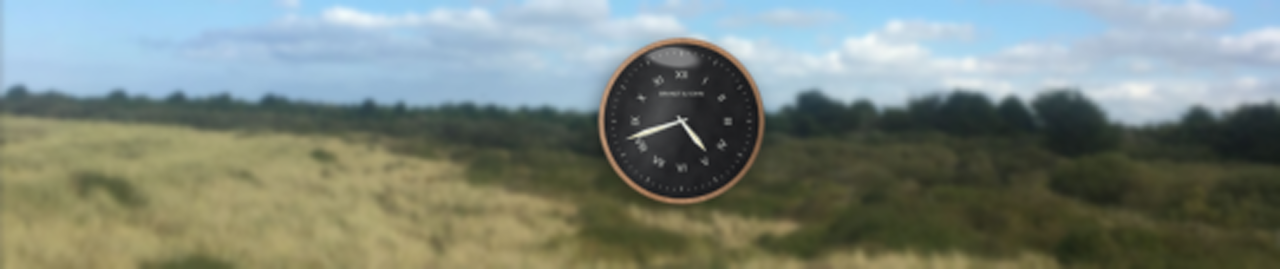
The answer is 4h42
